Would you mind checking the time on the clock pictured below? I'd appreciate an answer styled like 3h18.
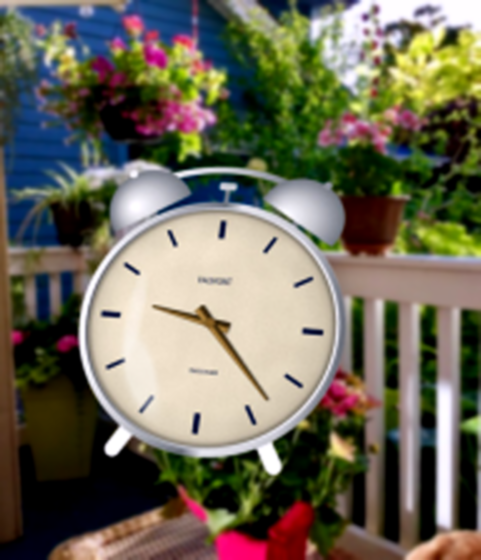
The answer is 9h23
